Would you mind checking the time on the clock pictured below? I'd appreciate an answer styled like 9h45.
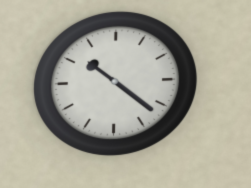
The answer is 10h22
